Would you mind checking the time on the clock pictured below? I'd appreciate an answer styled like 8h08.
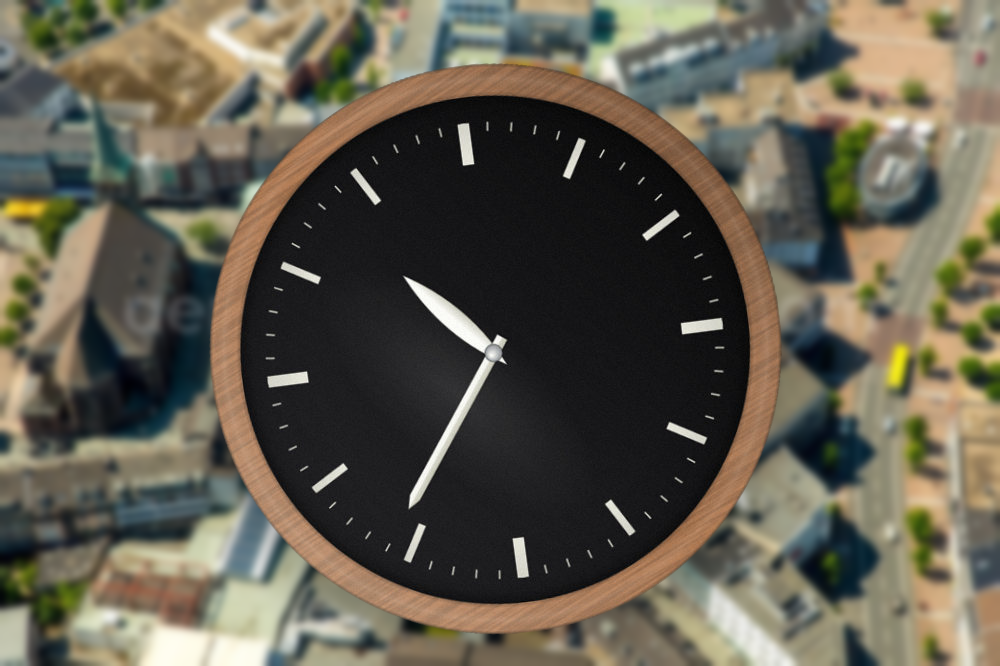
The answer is 10h36
